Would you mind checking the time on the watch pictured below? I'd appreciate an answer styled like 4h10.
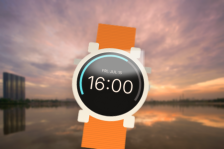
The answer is 16h00
